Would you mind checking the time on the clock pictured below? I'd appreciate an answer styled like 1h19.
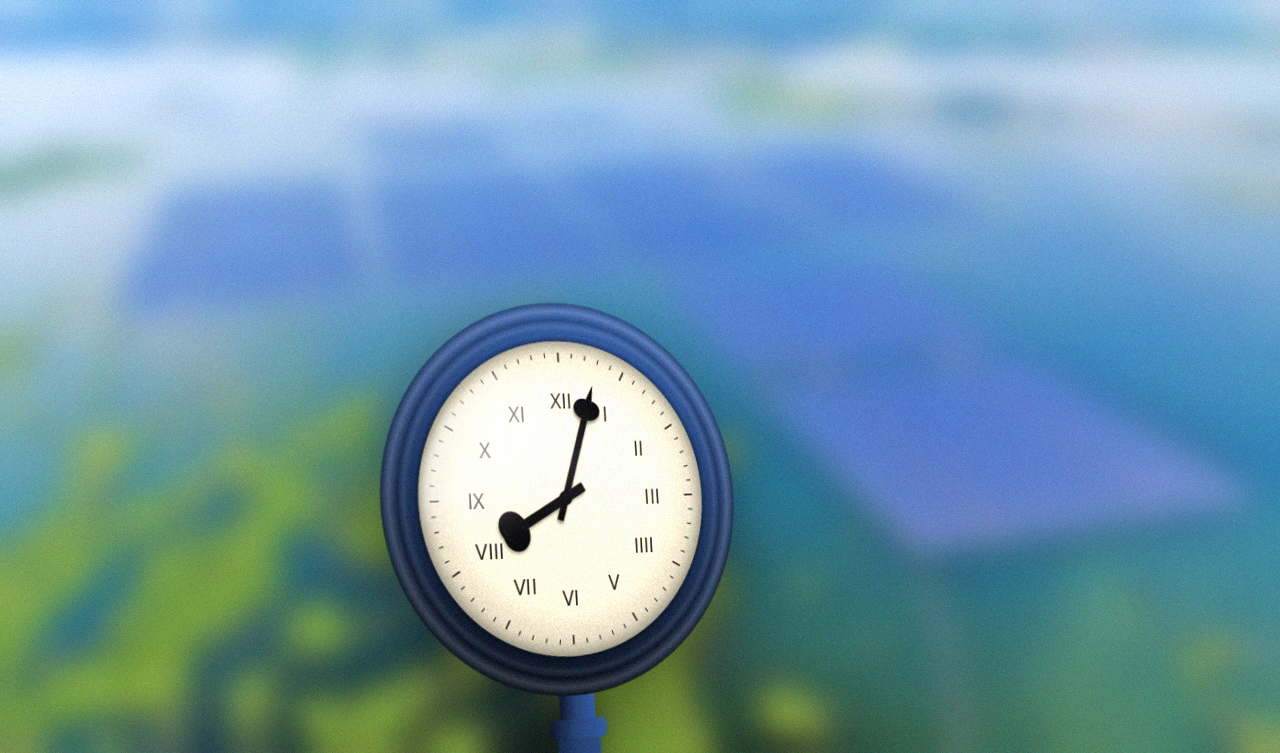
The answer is 8h03
